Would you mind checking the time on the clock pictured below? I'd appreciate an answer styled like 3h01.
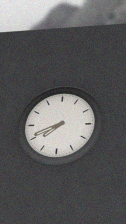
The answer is 7h41
